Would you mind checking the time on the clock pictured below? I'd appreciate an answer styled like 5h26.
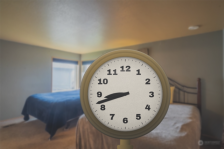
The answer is 8h42
